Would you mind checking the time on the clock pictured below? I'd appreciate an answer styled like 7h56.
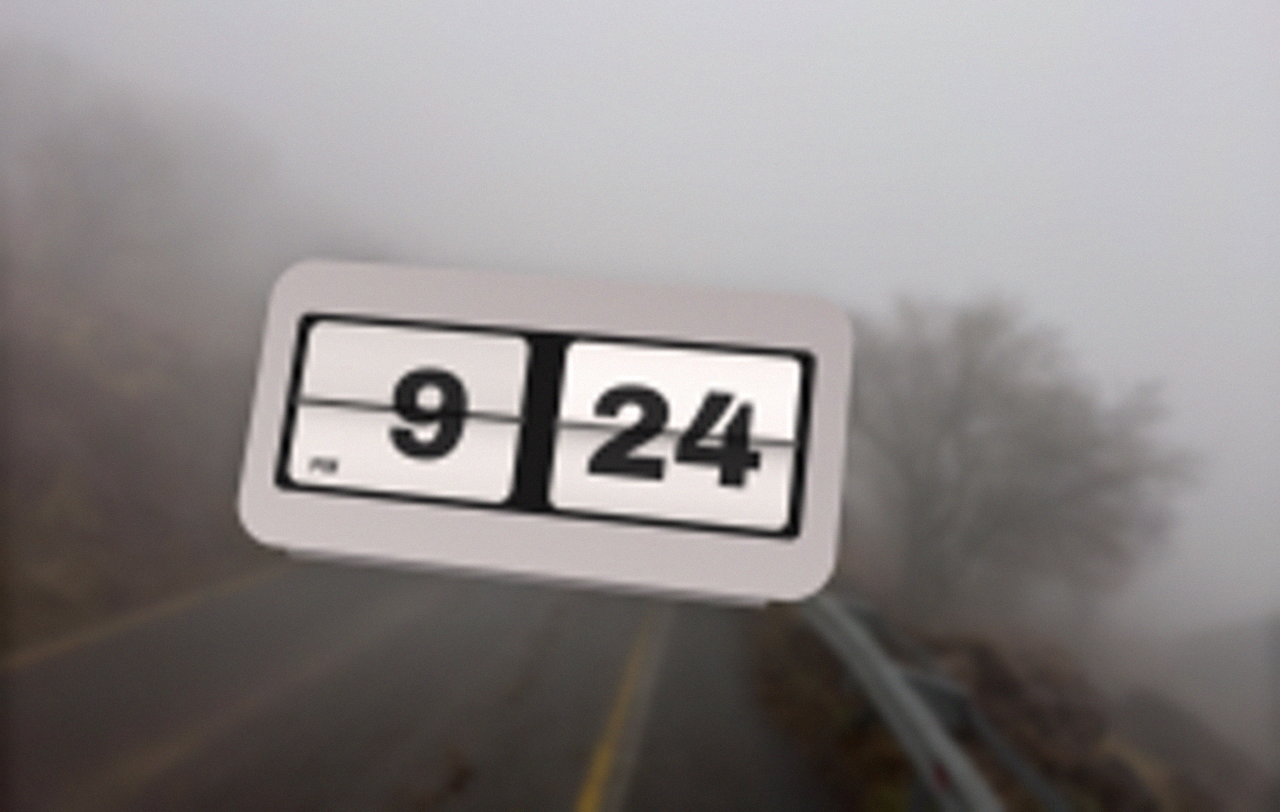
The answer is 9h24
